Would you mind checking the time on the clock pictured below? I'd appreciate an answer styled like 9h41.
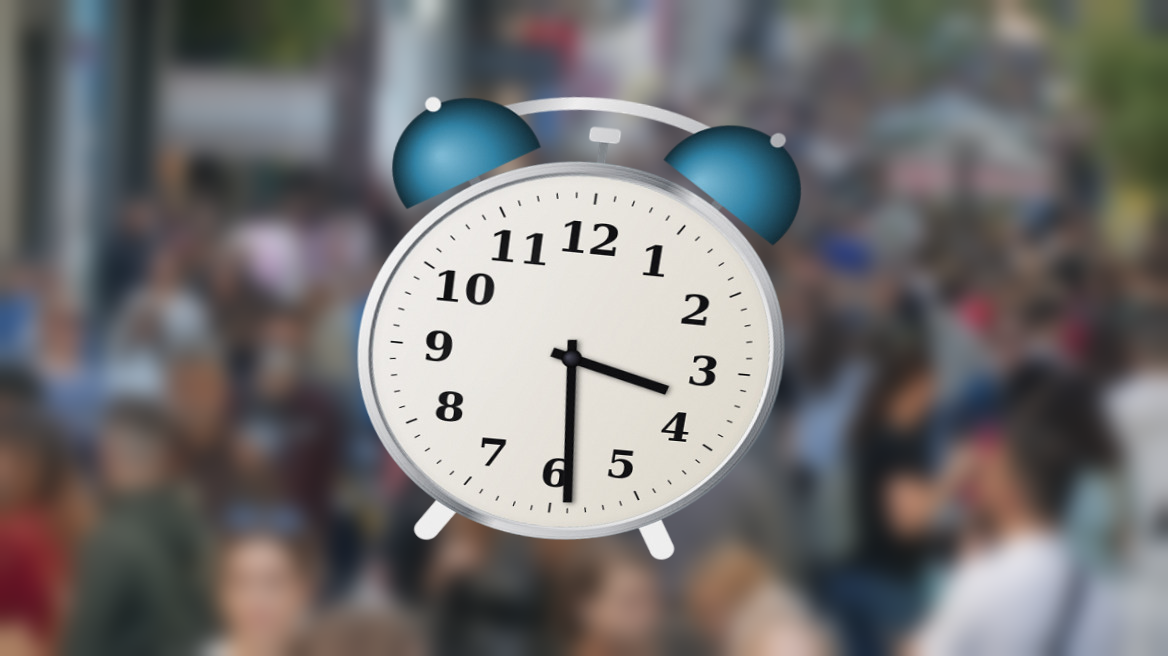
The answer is 3h29
